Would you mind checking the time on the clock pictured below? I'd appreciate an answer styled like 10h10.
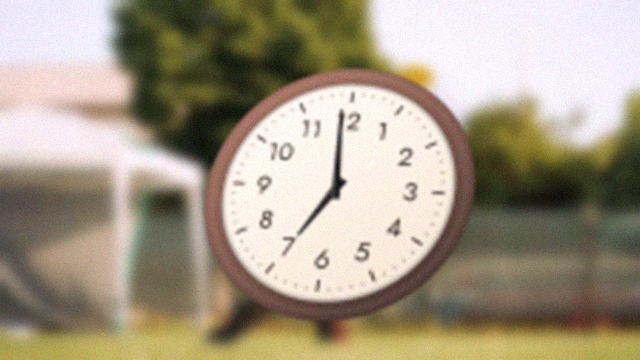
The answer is 6h59
